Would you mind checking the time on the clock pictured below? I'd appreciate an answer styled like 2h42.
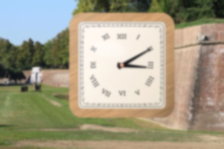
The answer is 3h10
